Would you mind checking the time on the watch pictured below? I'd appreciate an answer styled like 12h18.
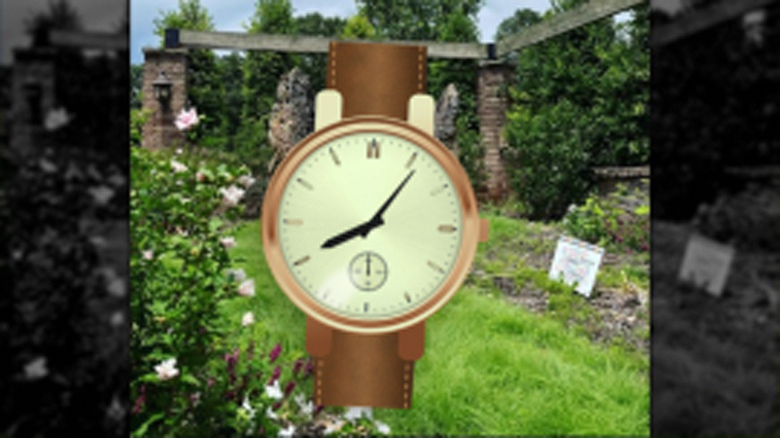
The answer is 8h06
